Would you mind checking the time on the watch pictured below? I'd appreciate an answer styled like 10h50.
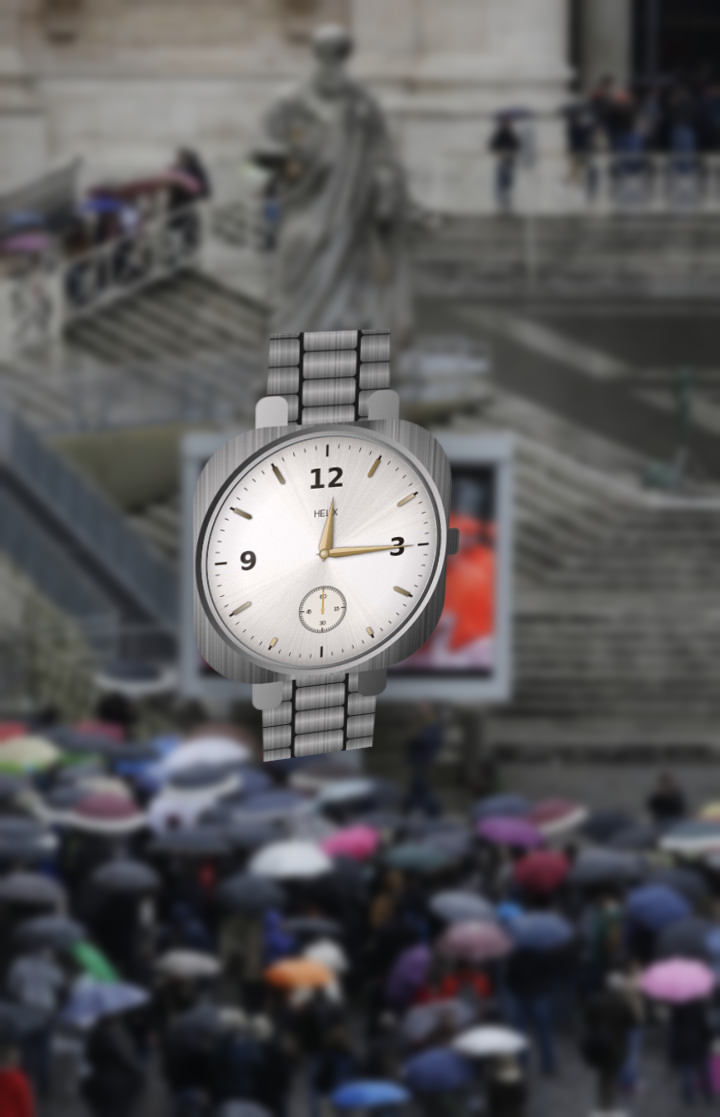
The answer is 12h15
